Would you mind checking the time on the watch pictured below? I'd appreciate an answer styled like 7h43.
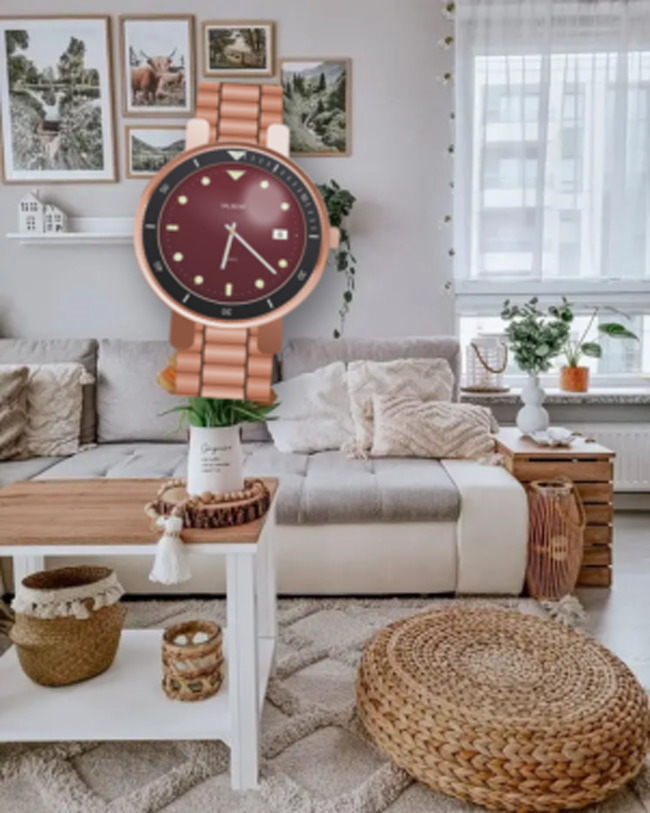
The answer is 6h22
